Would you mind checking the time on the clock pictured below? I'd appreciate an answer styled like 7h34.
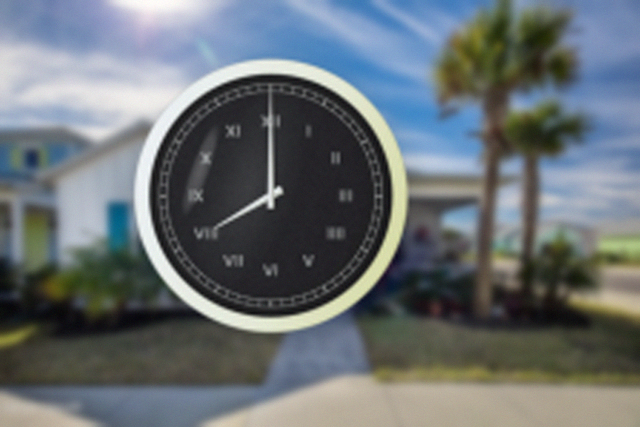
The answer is 8h00
